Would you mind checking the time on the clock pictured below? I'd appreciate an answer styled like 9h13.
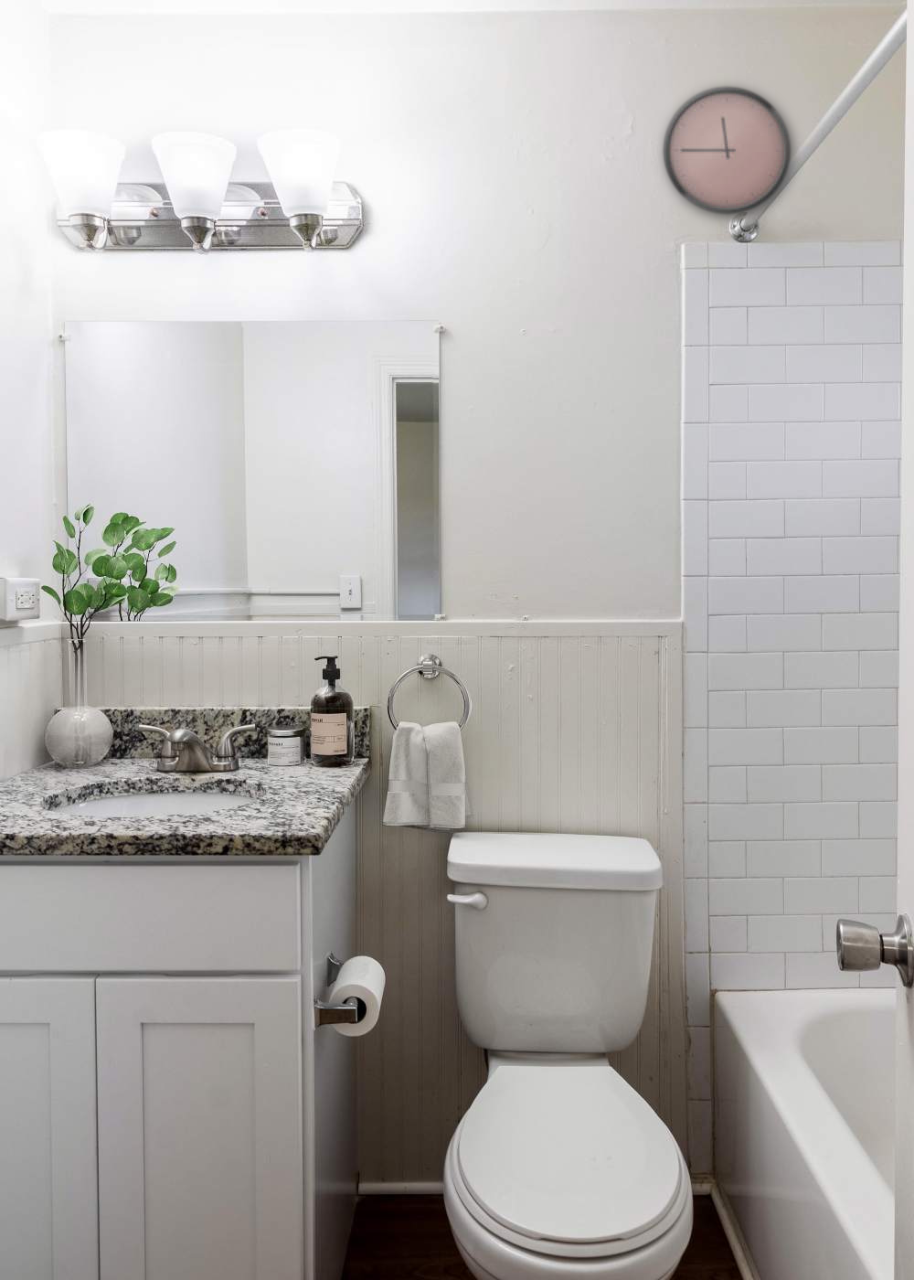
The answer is 11h45
